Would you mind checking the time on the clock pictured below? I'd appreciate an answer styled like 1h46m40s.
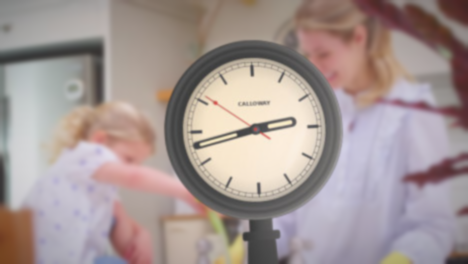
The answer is 2h42m51s
